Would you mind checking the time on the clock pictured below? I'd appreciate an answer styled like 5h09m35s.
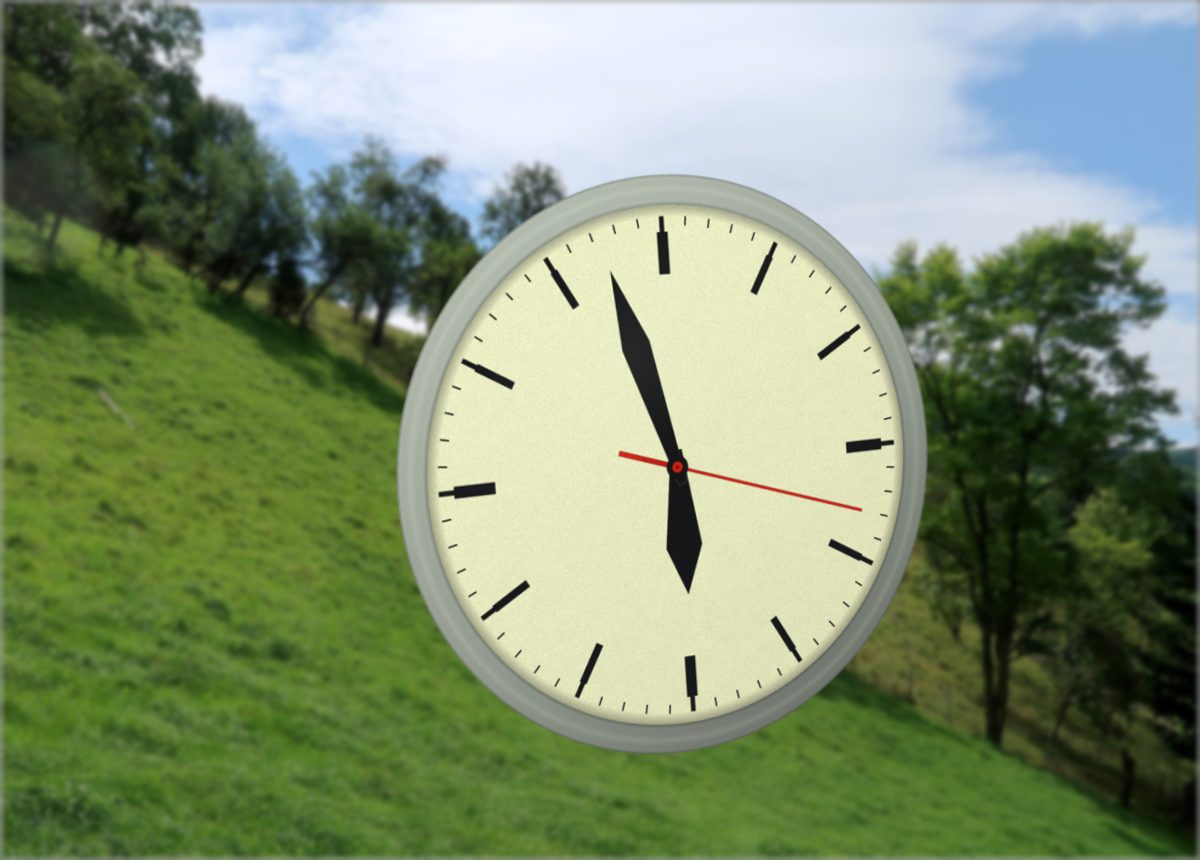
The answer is 5h57m18s
